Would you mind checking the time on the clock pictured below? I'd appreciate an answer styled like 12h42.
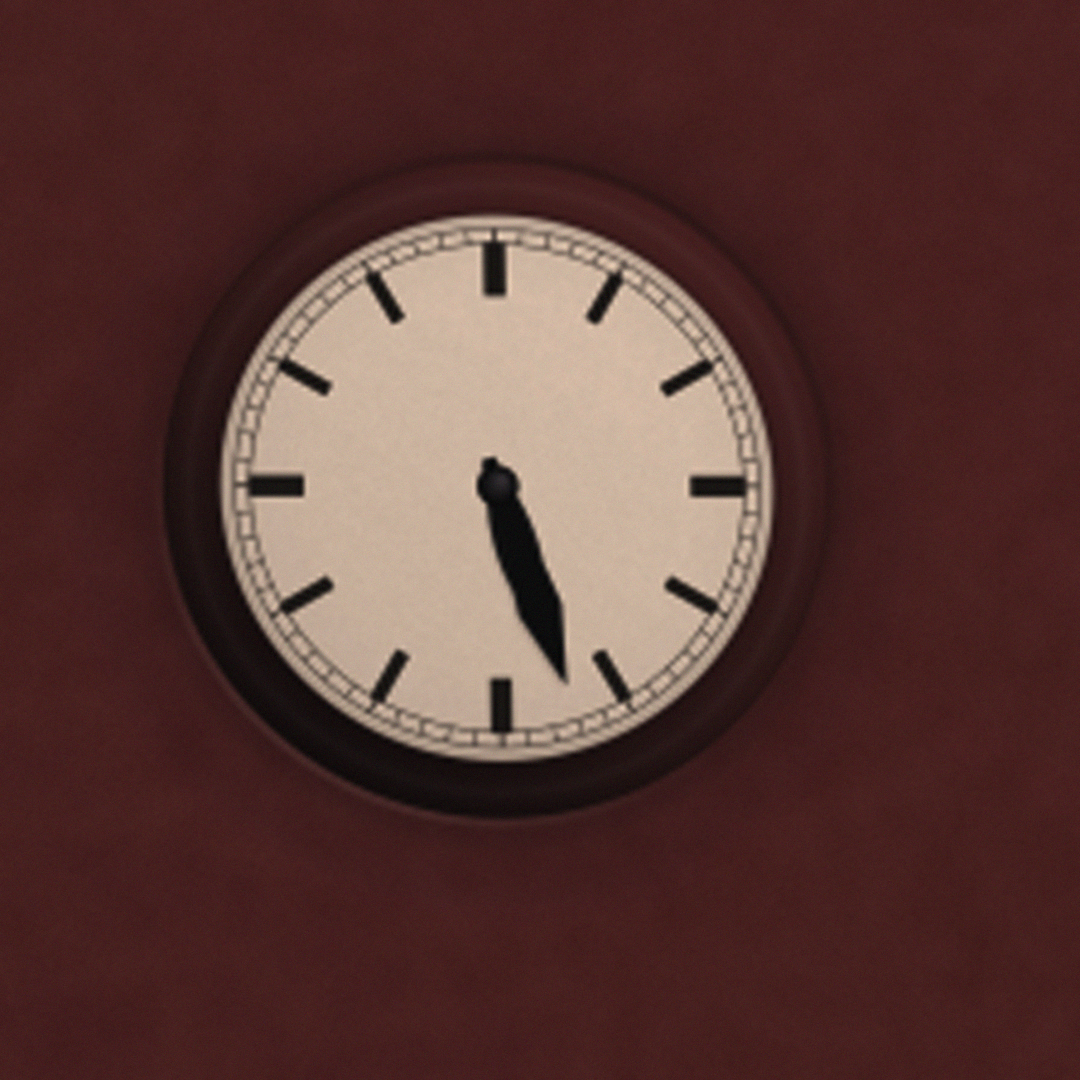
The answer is 5h27
